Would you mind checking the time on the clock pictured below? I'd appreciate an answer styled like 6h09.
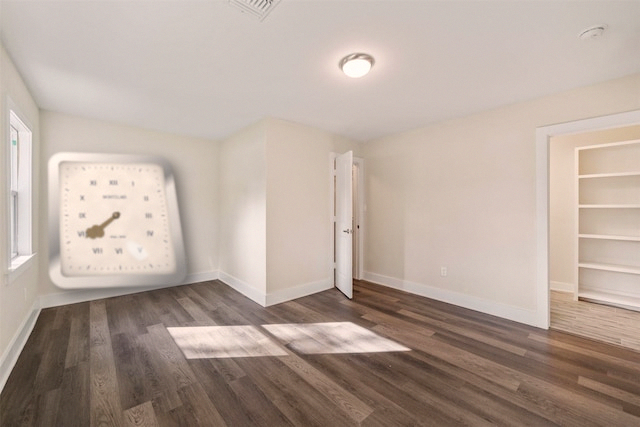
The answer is 7h39
